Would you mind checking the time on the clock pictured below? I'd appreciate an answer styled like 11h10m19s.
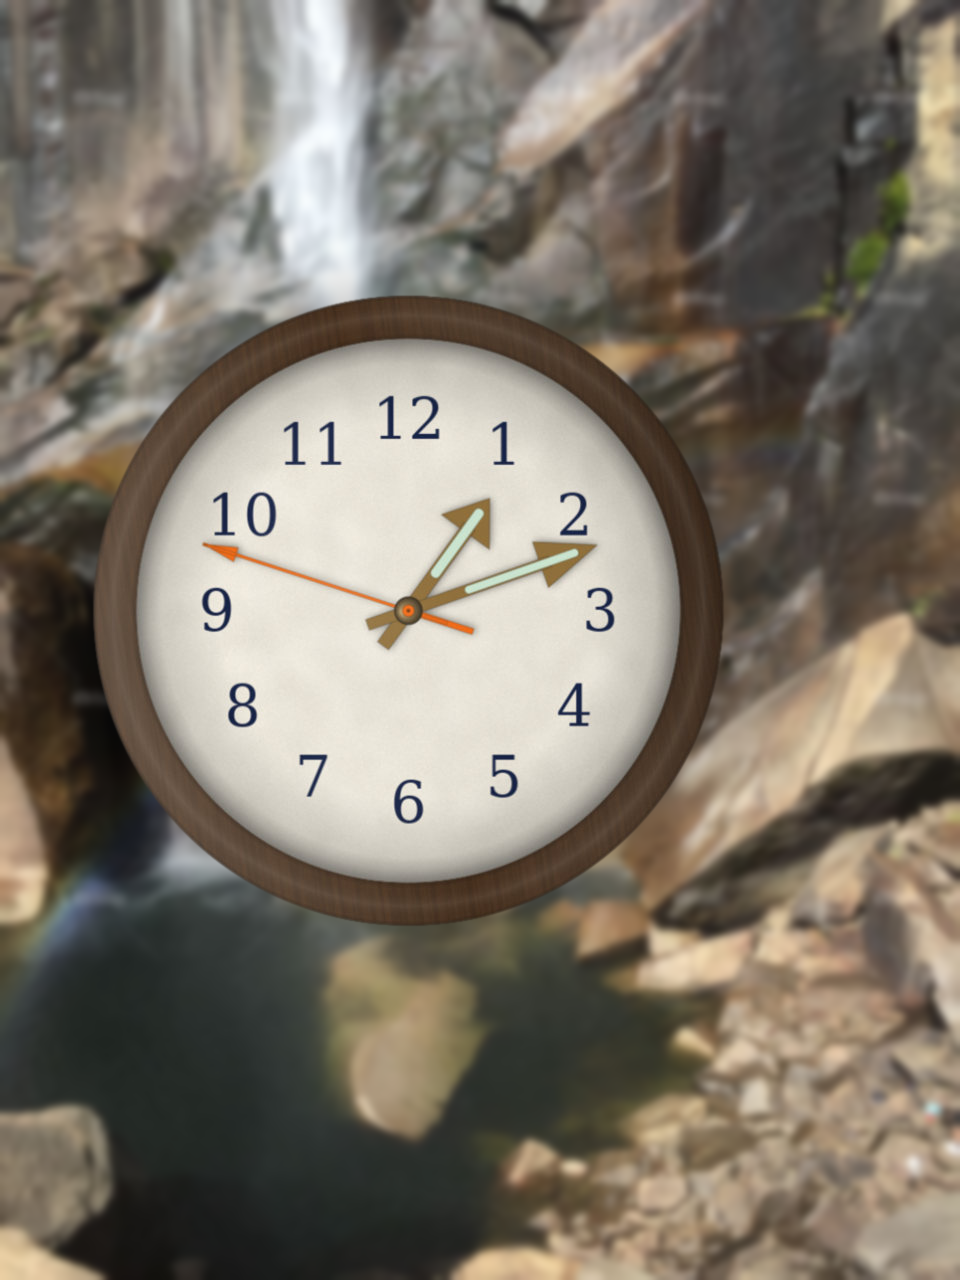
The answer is 1h11m48s
